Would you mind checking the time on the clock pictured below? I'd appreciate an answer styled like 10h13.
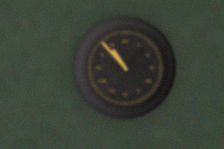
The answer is 10h53
